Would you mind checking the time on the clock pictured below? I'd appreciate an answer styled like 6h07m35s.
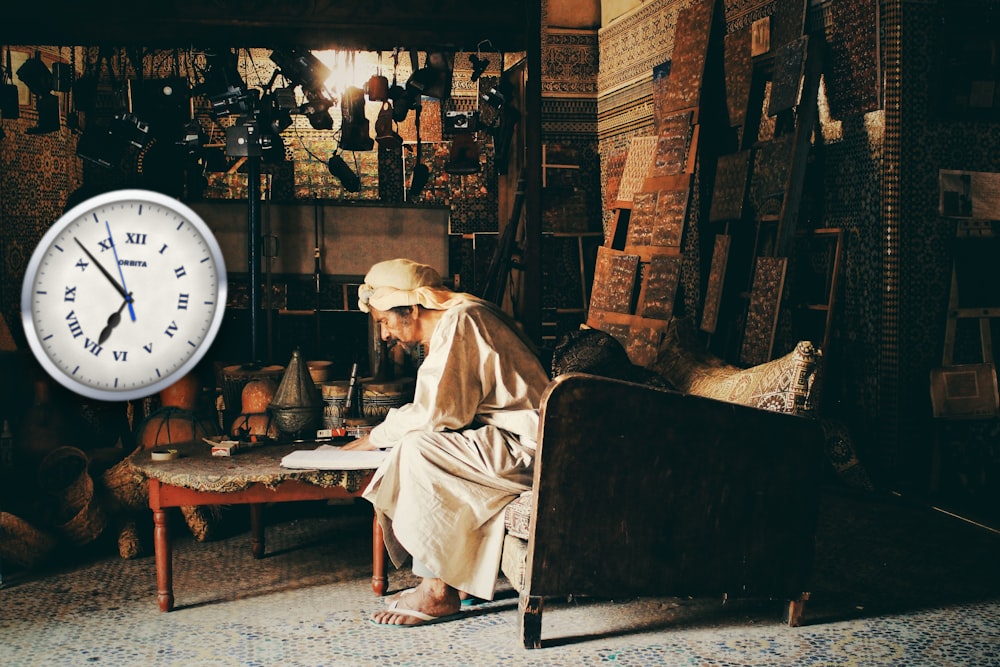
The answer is 6h51m56s
